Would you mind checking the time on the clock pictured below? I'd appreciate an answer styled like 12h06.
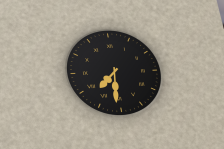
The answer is 7h31
